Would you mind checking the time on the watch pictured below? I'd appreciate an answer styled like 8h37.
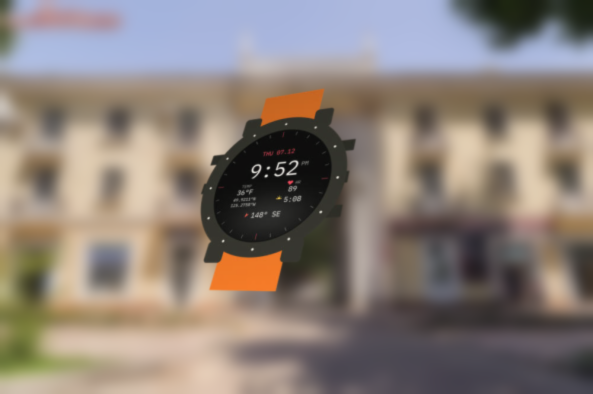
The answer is 9h52
